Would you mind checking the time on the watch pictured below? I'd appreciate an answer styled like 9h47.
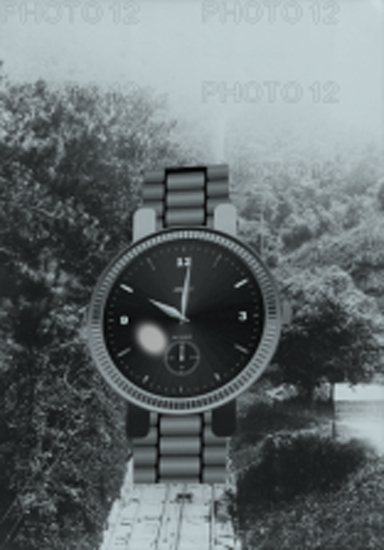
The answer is 10h01
